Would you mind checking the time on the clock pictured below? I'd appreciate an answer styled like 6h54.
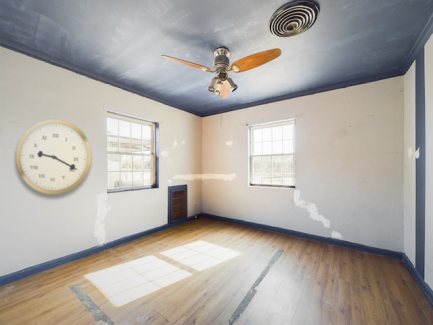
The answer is 9h19
